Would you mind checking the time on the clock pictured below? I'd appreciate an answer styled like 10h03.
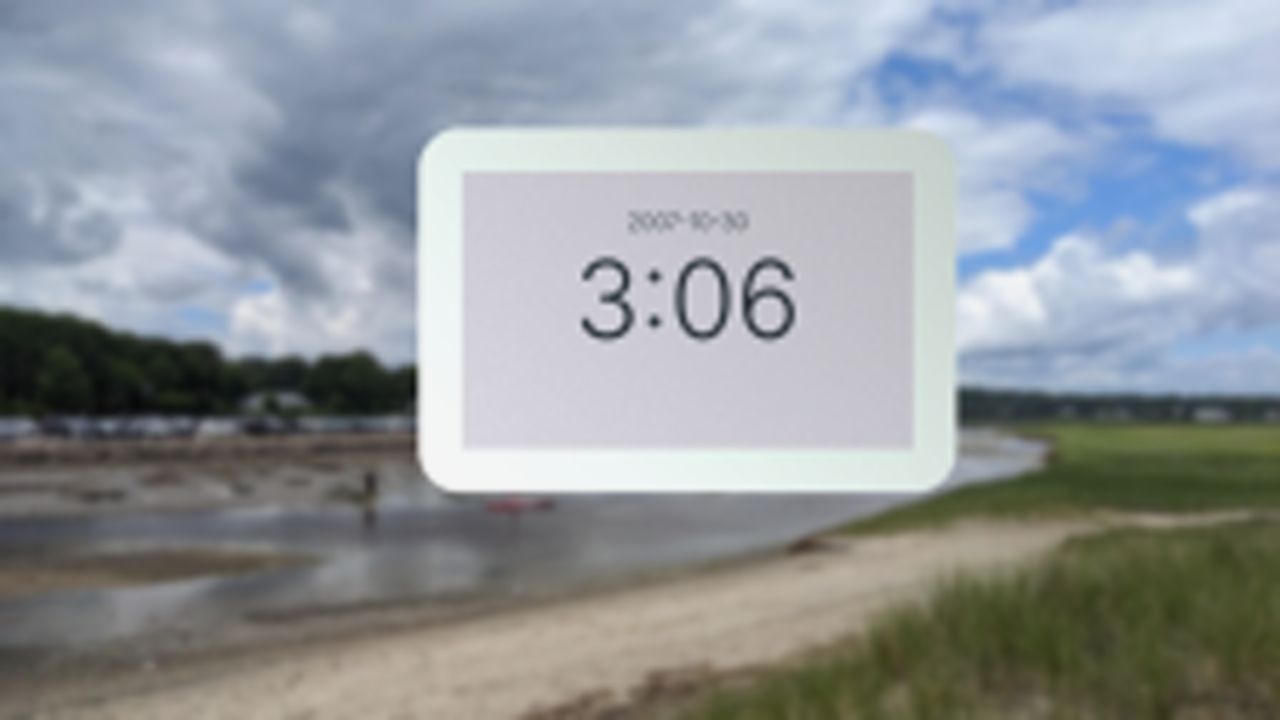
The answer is 3h06
